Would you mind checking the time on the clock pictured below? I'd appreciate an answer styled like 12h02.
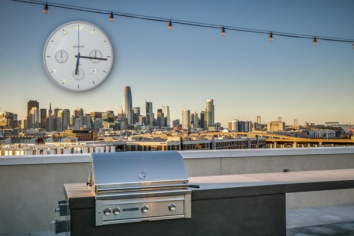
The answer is 6h16
